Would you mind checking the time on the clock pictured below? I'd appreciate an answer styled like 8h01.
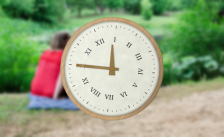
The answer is 12h50
